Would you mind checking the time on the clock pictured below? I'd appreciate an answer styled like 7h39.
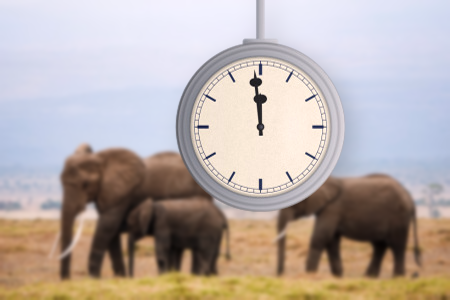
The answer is 11h59
